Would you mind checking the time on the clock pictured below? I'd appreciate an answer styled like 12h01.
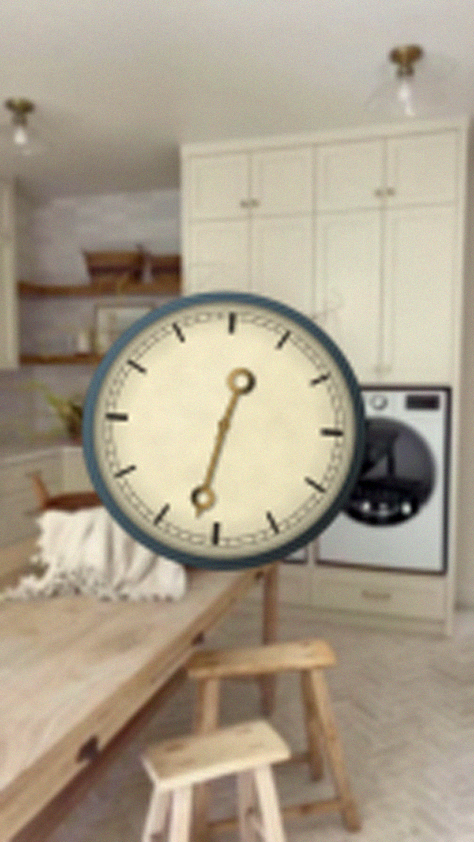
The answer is 12h32
